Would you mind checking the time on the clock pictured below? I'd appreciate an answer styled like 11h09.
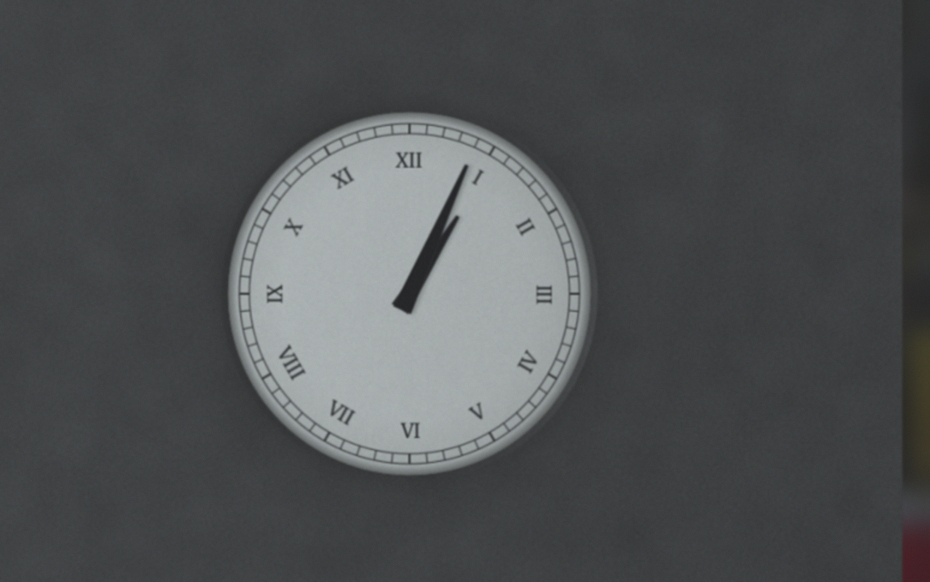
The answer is 1h04
